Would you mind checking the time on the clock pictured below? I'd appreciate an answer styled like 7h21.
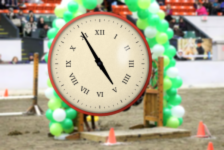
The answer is 4h55
